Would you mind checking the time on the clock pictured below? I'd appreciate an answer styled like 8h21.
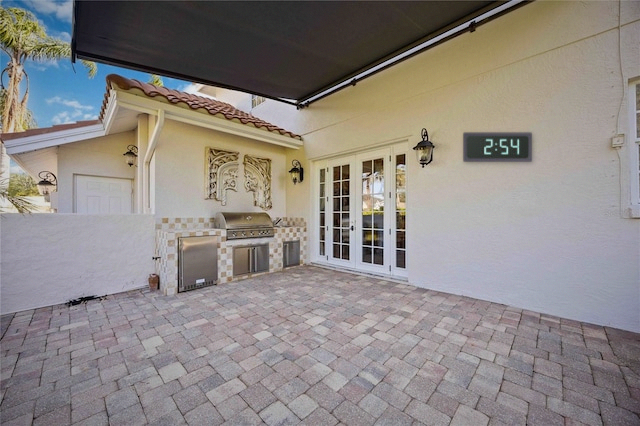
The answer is 2h54
